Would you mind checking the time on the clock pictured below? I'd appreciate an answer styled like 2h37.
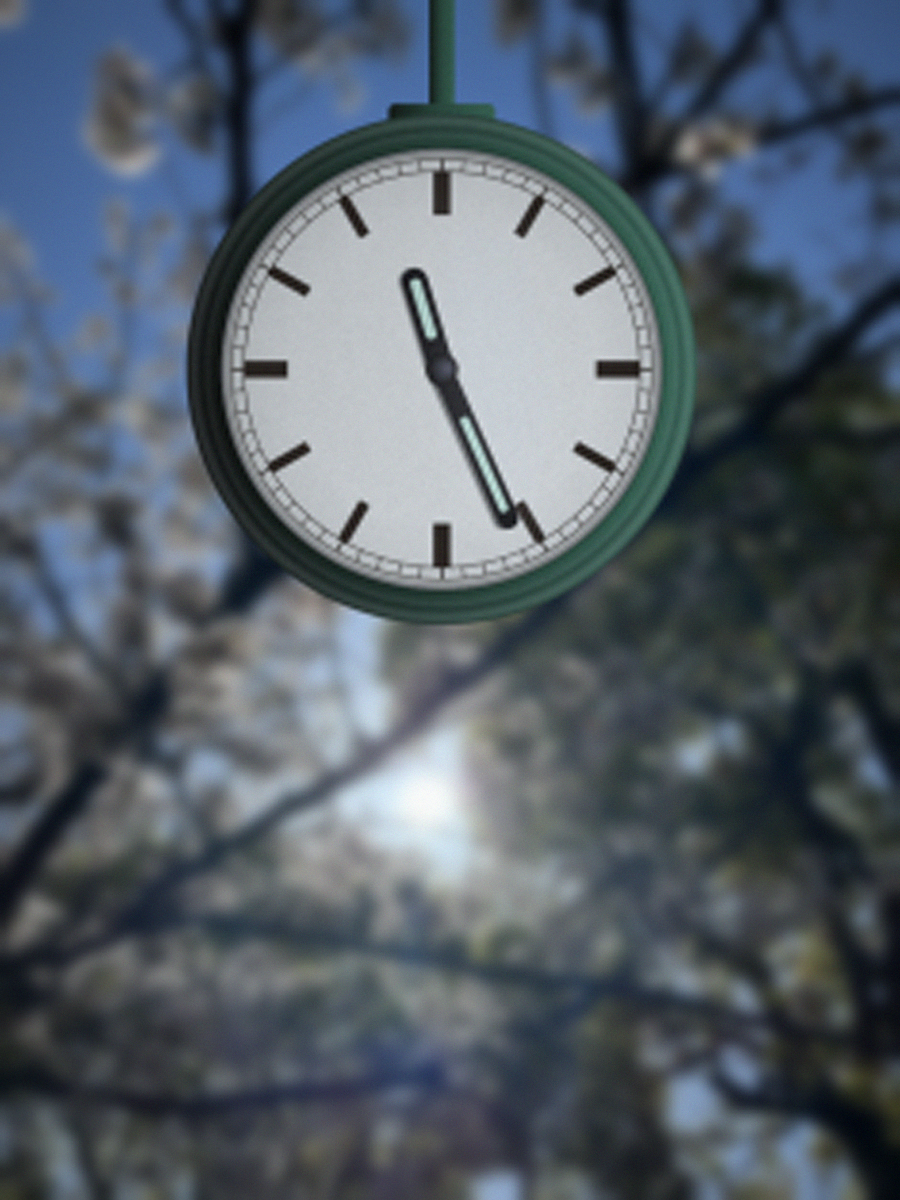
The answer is 11h26
